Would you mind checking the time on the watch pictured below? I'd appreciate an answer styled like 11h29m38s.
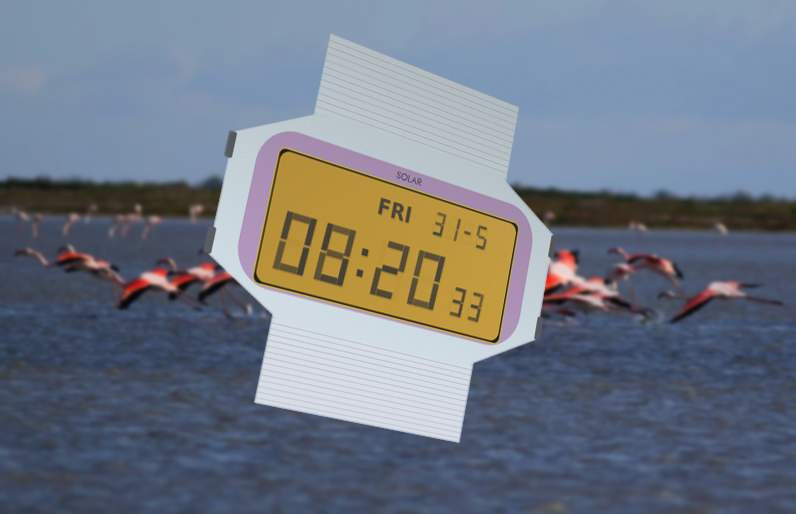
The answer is 8h20m33s
